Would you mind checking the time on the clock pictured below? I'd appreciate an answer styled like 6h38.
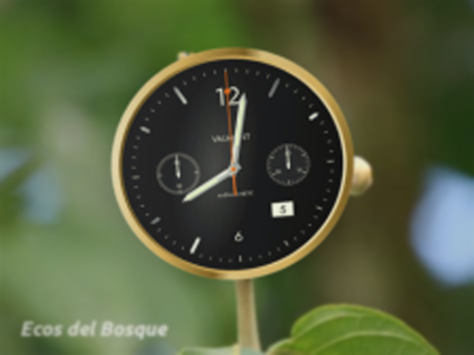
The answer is 8h02
